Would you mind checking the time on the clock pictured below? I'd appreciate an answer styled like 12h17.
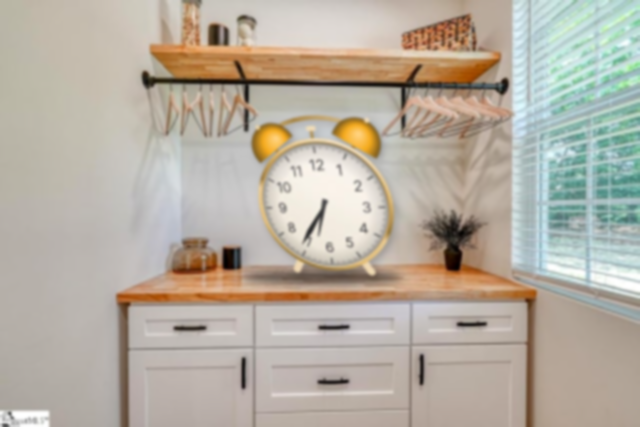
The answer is 6h36
